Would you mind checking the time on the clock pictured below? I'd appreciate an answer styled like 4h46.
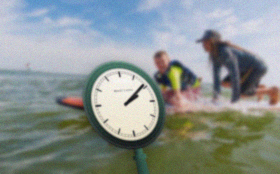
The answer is 2h09
